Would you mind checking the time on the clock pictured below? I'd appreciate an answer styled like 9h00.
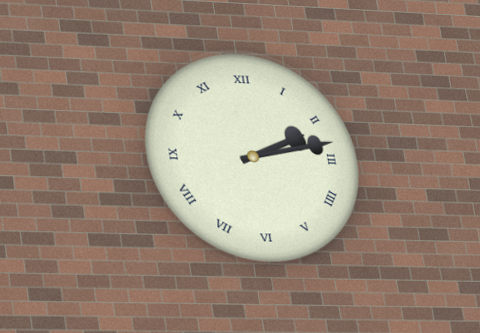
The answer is 2h13
